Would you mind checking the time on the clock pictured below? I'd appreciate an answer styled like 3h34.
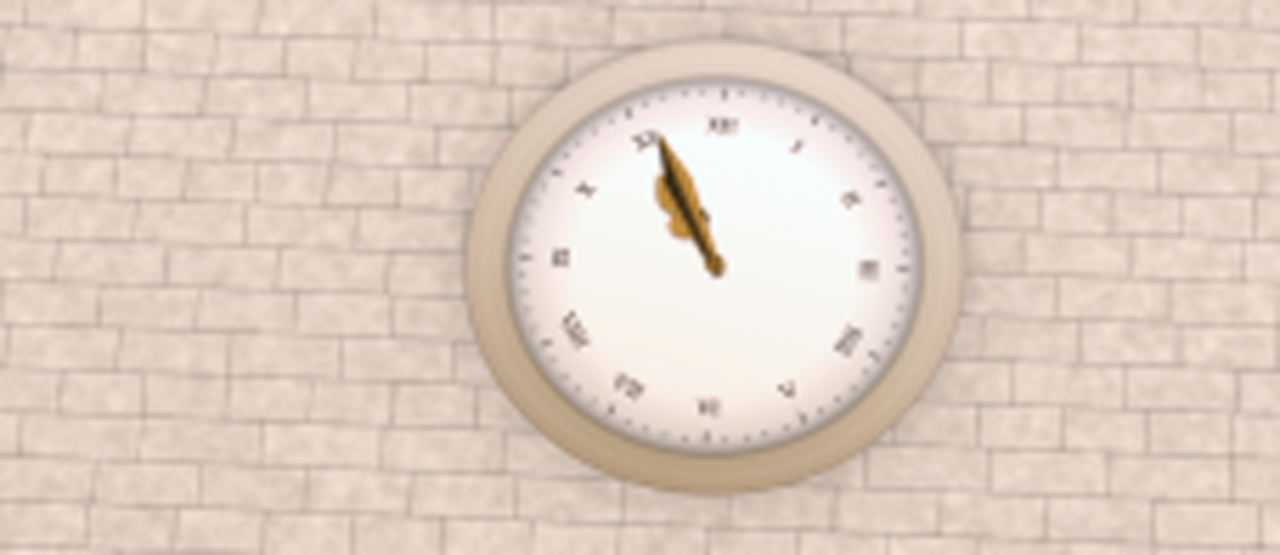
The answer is 10h56
